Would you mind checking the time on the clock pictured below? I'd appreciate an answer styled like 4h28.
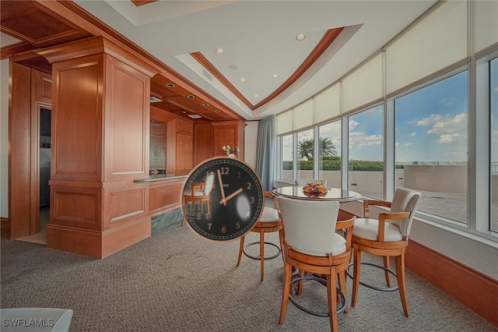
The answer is 1h58
